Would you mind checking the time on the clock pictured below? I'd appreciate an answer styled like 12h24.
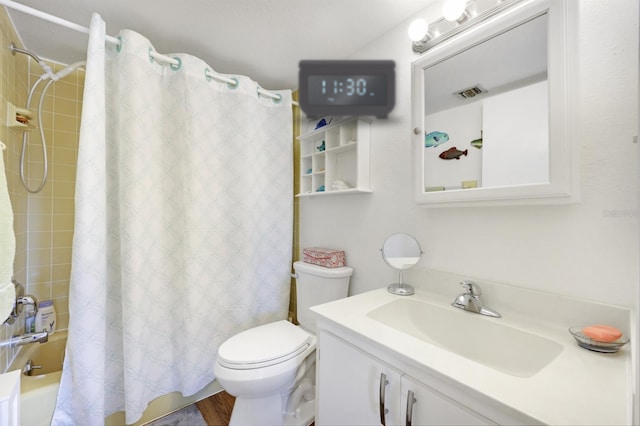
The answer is 11h30
